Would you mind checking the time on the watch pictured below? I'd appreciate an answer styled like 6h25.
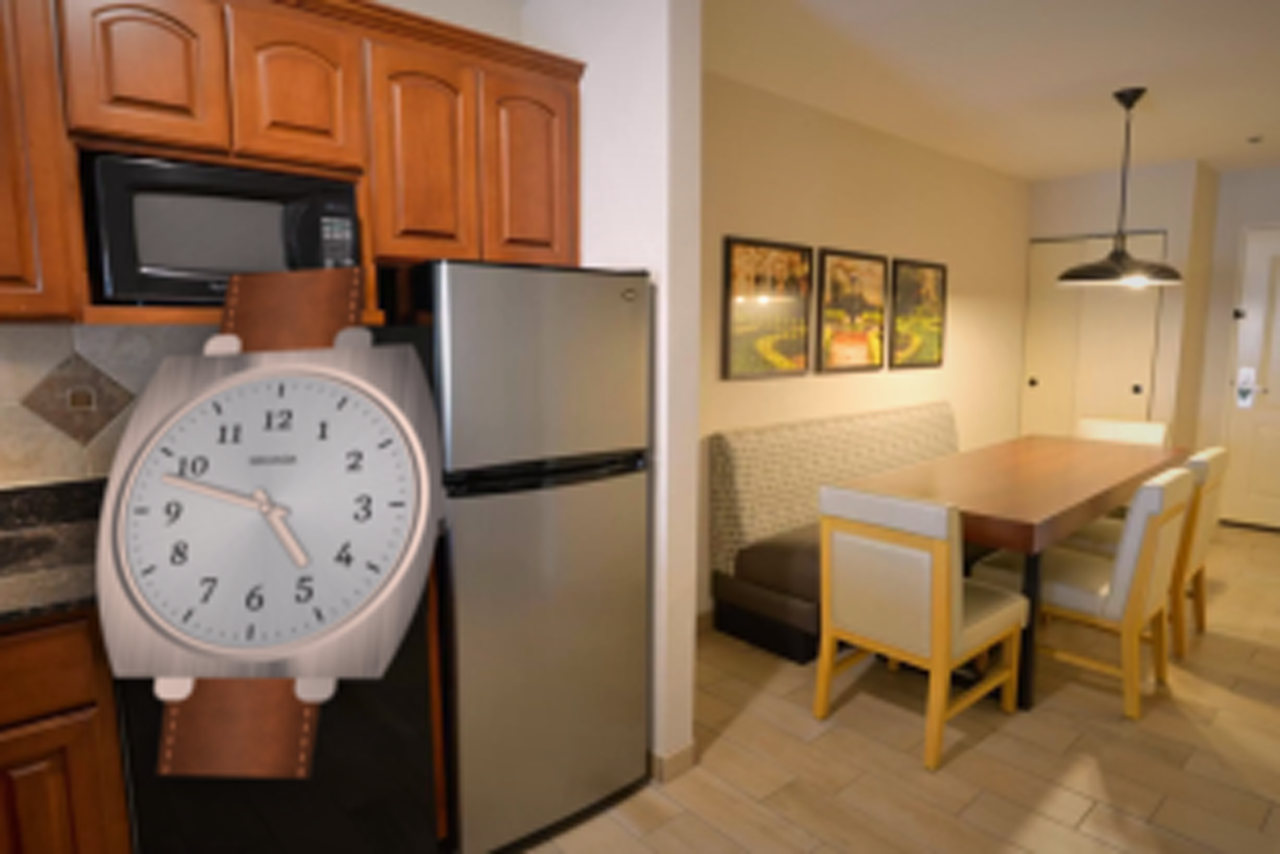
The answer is 4h48
